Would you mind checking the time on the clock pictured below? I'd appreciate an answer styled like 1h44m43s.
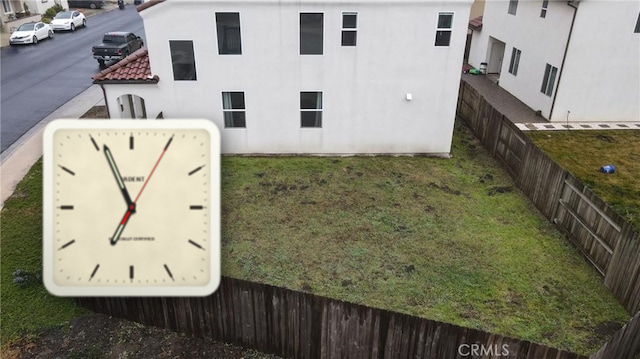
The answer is 6h56m05s
